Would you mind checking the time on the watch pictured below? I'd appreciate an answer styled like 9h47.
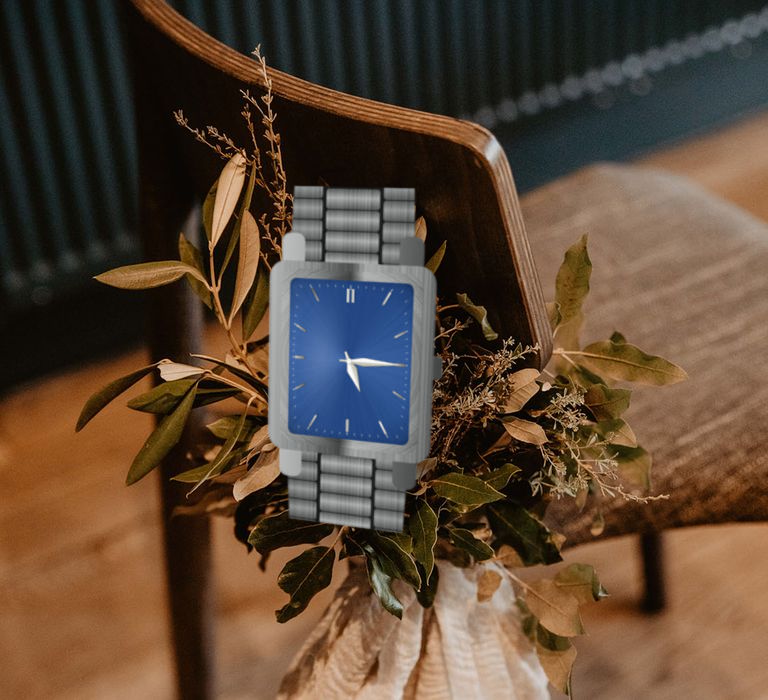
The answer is 5h15
